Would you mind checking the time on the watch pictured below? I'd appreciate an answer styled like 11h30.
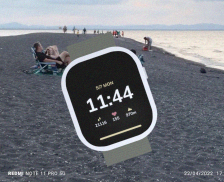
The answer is 11h44
